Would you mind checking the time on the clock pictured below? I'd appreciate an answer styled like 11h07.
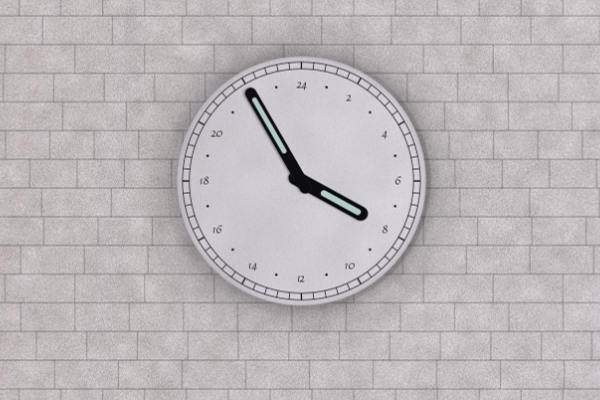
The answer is 7h55
